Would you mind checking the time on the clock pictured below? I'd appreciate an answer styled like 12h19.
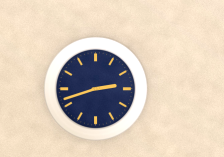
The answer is 2h42
